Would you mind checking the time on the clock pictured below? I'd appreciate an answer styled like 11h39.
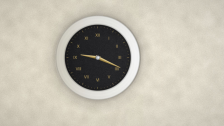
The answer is 9h19
